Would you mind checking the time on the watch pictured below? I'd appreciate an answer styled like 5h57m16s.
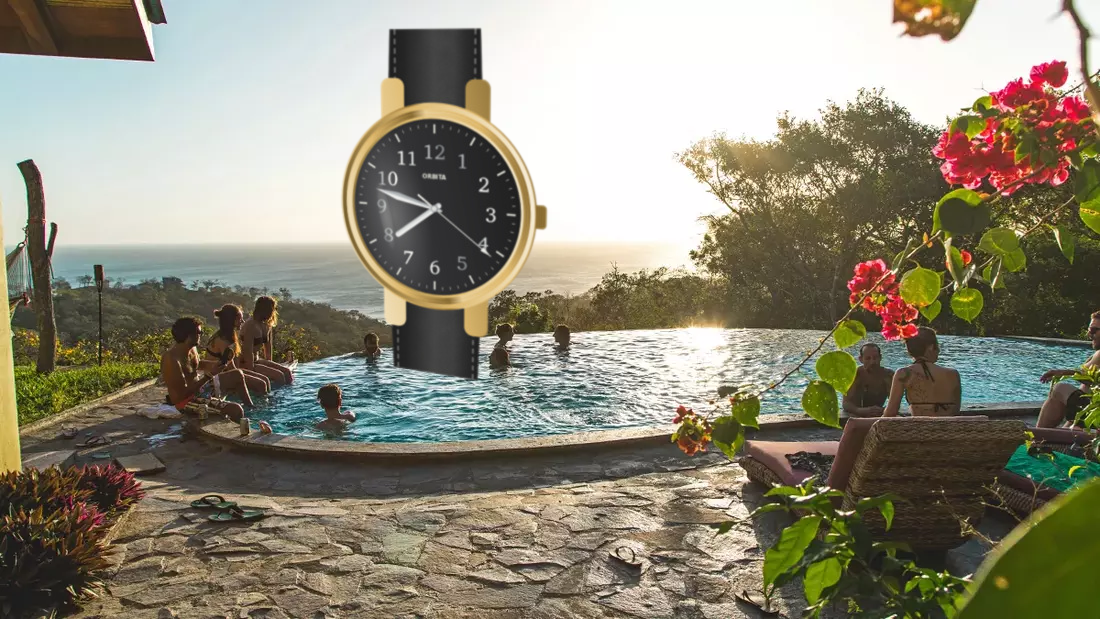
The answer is 7h47m21s
